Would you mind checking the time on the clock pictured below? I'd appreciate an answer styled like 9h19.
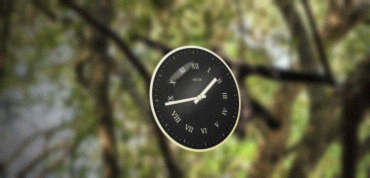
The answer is 1h44
